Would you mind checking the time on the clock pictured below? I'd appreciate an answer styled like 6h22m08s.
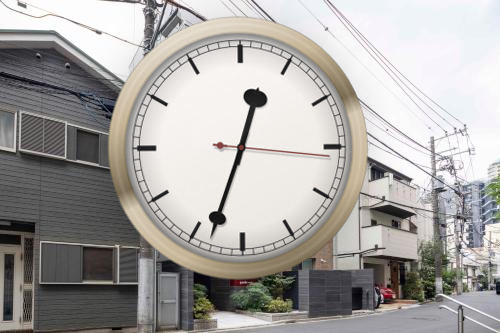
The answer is 12h33m16s
